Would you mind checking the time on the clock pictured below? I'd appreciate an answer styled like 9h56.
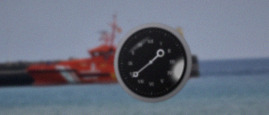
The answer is 1h39
